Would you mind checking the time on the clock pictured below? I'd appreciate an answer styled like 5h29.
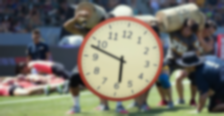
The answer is 5h48
